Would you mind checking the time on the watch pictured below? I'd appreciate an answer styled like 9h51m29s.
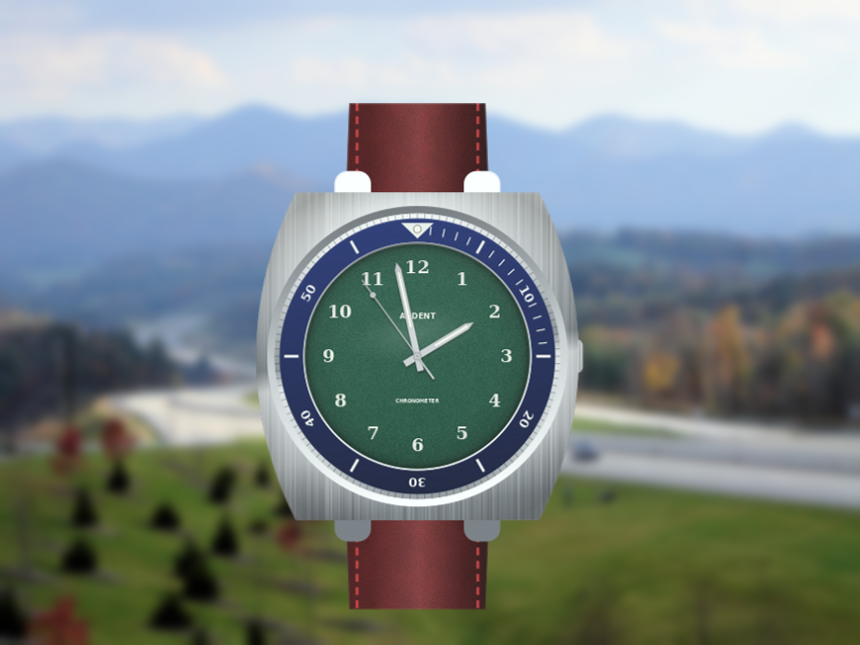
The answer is 1h57m54s
